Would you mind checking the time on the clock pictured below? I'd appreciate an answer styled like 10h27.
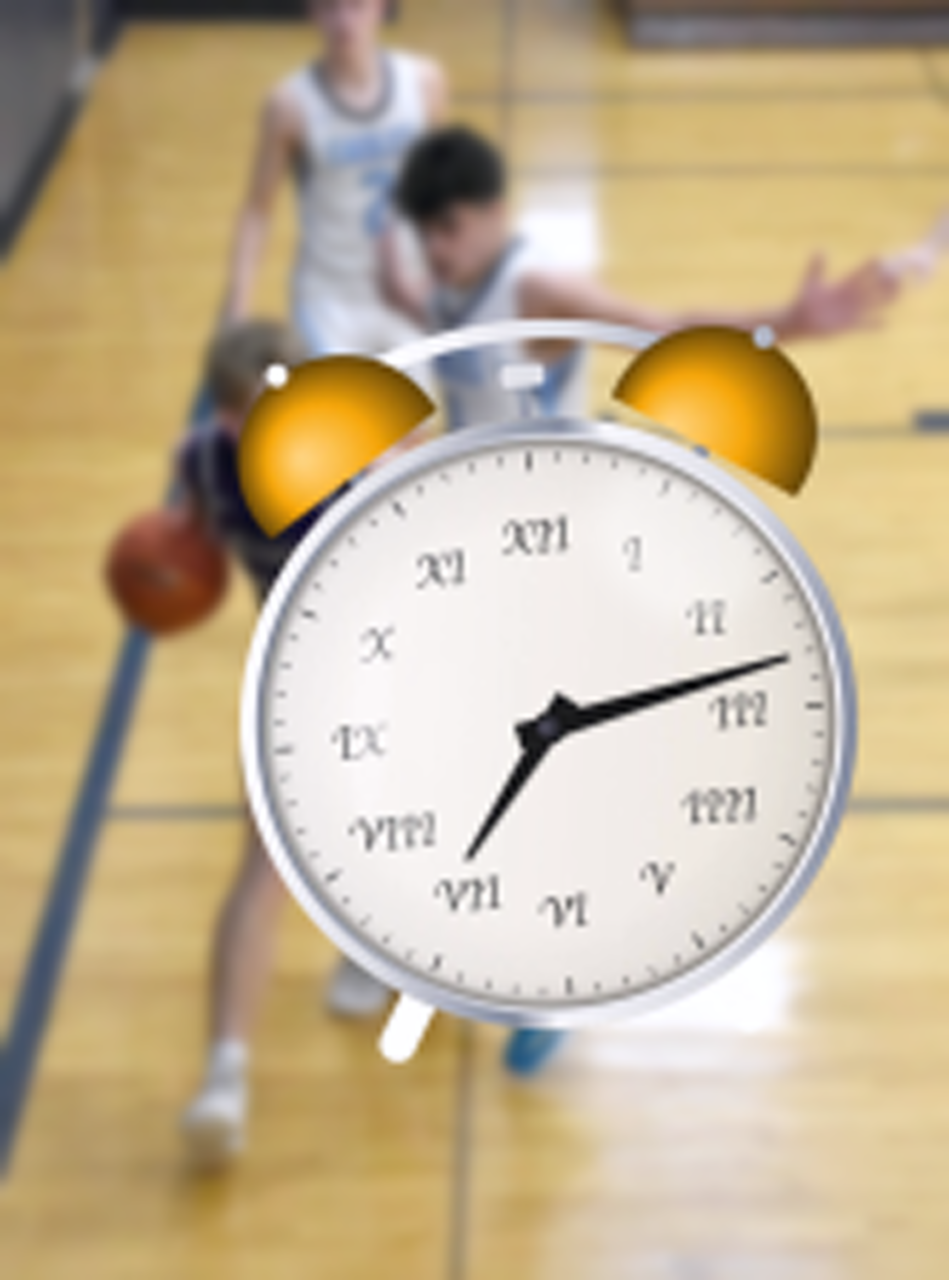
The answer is 7h13
